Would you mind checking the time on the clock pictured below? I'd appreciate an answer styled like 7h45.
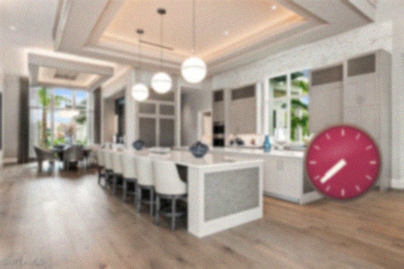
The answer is 7h38
